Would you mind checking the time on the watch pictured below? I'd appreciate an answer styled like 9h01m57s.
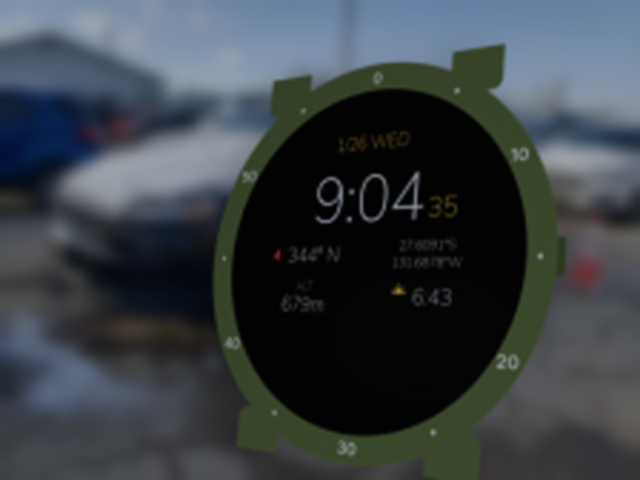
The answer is 9h04m35s
